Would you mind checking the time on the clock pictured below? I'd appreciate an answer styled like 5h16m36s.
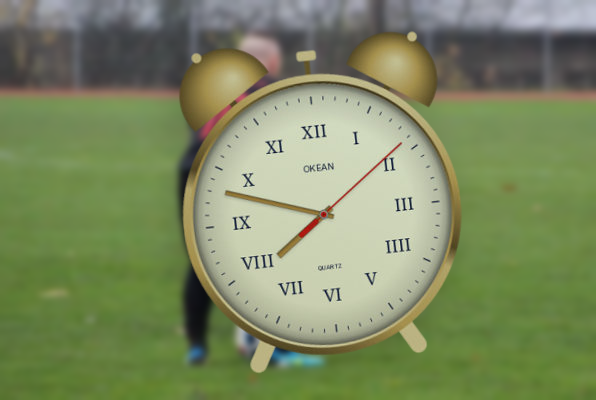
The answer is 7h48m09s
